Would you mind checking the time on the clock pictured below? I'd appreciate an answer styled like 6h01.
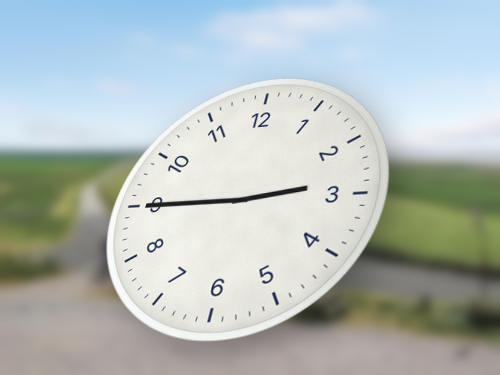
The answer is 2h45
